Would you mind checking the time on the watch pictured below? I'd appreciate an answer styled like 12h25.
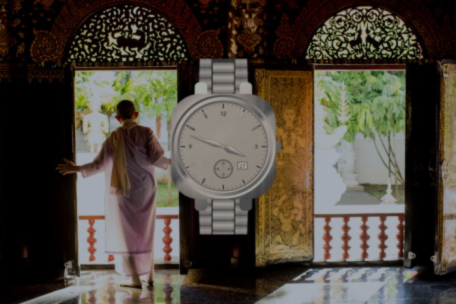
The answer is 3h48
